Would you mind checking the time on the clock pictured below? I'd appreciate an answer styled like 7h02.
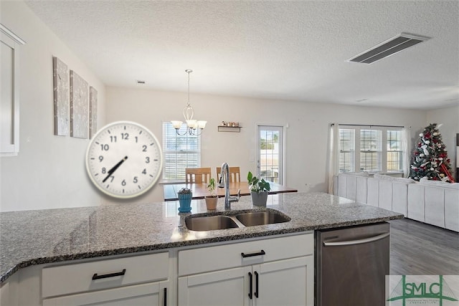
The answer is 7h37
